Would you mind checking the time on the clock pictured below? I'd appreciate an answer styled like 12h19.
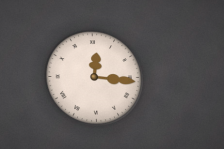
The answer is 12h16
